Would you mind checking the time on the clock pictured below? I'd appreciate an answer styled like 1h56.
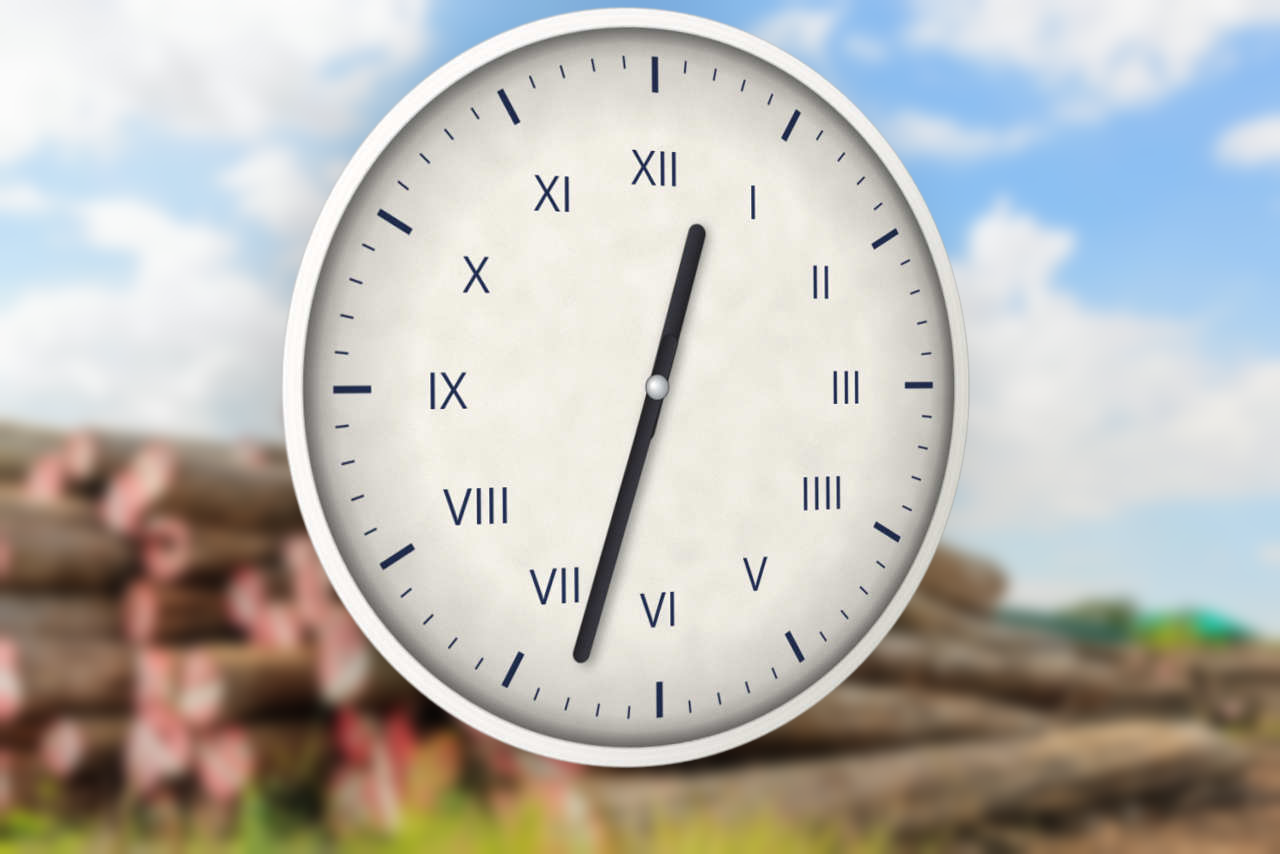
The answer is 12h33
